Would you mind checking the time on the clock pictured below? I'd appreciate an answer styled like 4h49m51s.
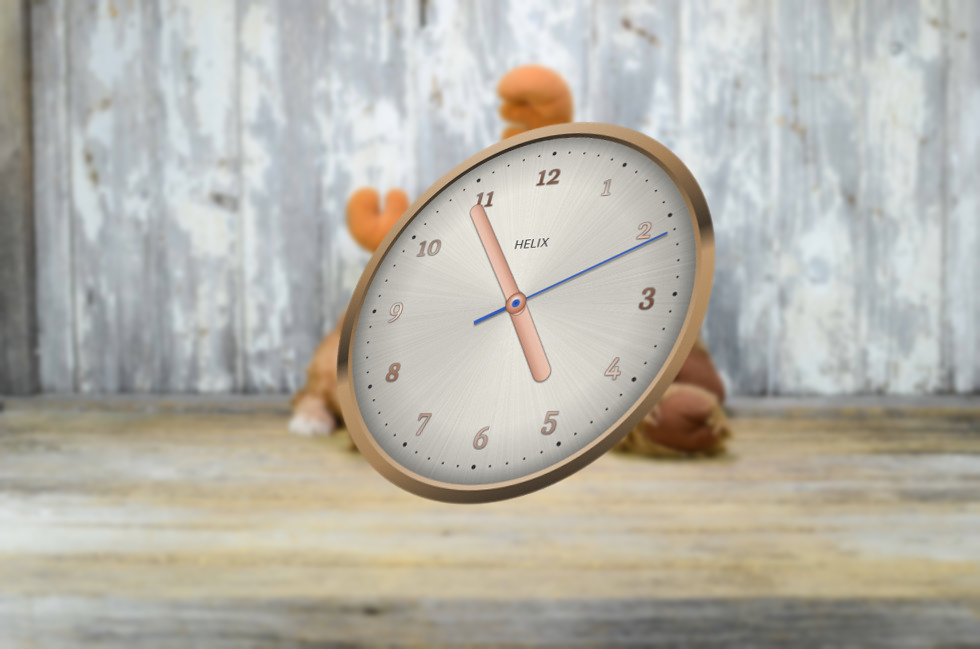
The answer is 4h54m11s
